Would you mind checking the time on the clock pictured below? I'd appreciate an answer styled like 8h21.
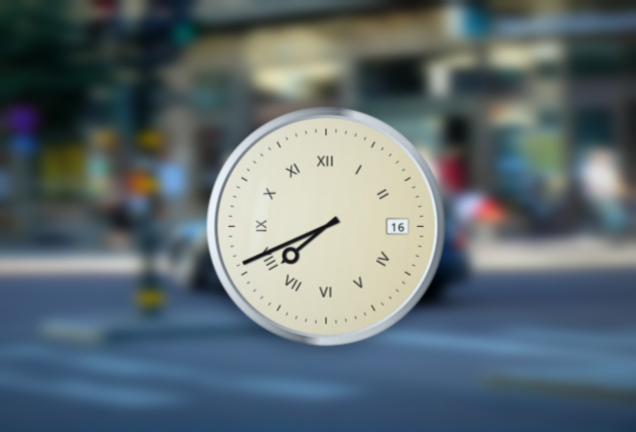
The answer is 7h41
